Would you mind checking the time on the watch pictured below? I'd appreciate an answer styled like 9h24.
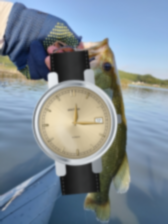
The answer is 12h16
